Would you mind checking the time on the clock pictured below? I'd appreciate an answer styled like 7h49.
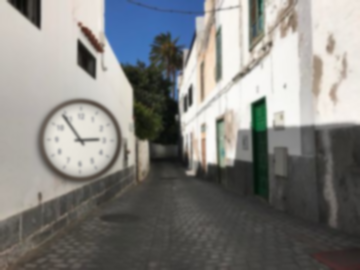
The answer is 2h54
